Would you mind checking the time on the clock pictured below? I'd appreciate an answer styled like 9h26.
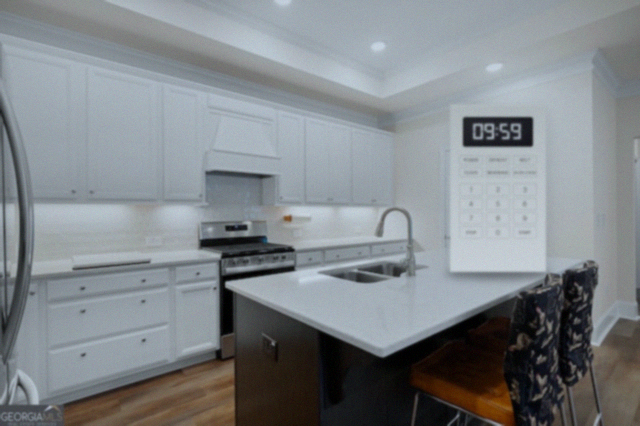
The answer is 9h59
